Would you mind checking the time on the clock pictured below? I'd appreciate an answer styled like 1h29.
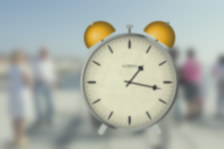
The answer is 1h17
